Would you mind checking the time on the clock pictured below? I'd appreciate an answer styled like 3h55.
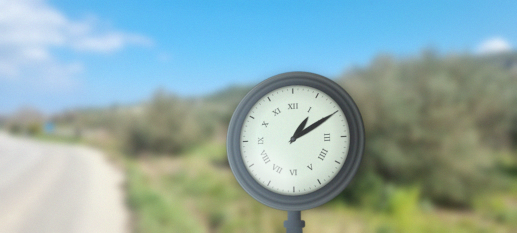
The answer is 1h10
